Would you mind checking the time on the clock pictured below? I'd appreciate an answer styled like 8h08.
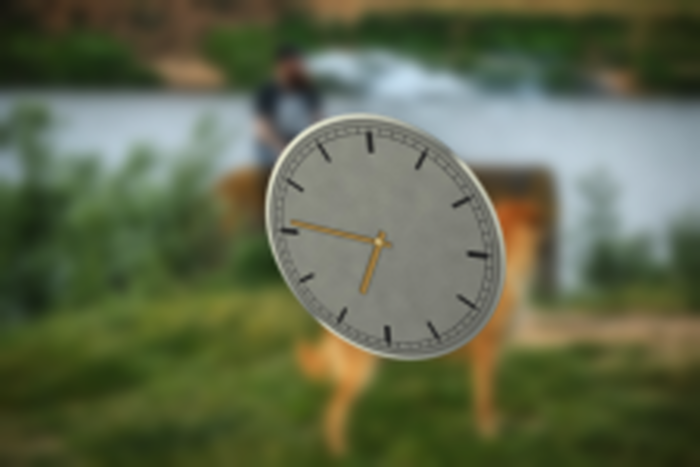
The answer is 6h46
